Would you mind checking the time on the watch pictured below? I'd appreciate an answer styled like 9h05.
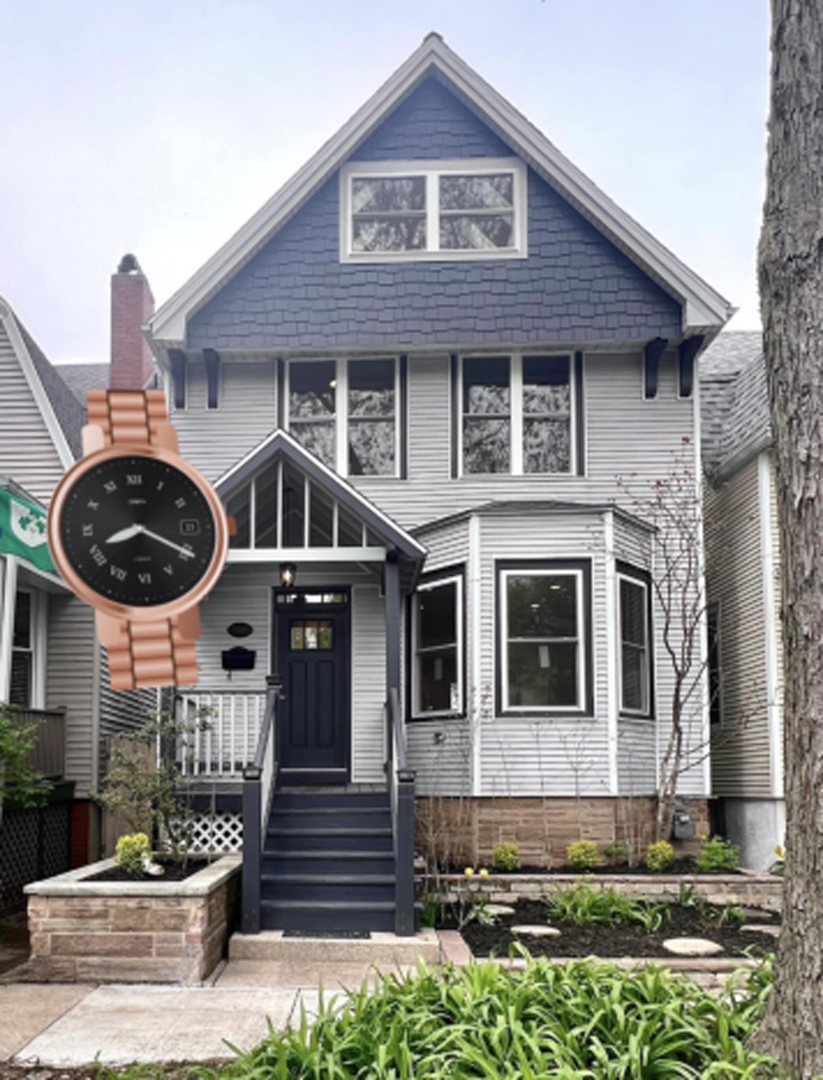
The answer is 8h20
